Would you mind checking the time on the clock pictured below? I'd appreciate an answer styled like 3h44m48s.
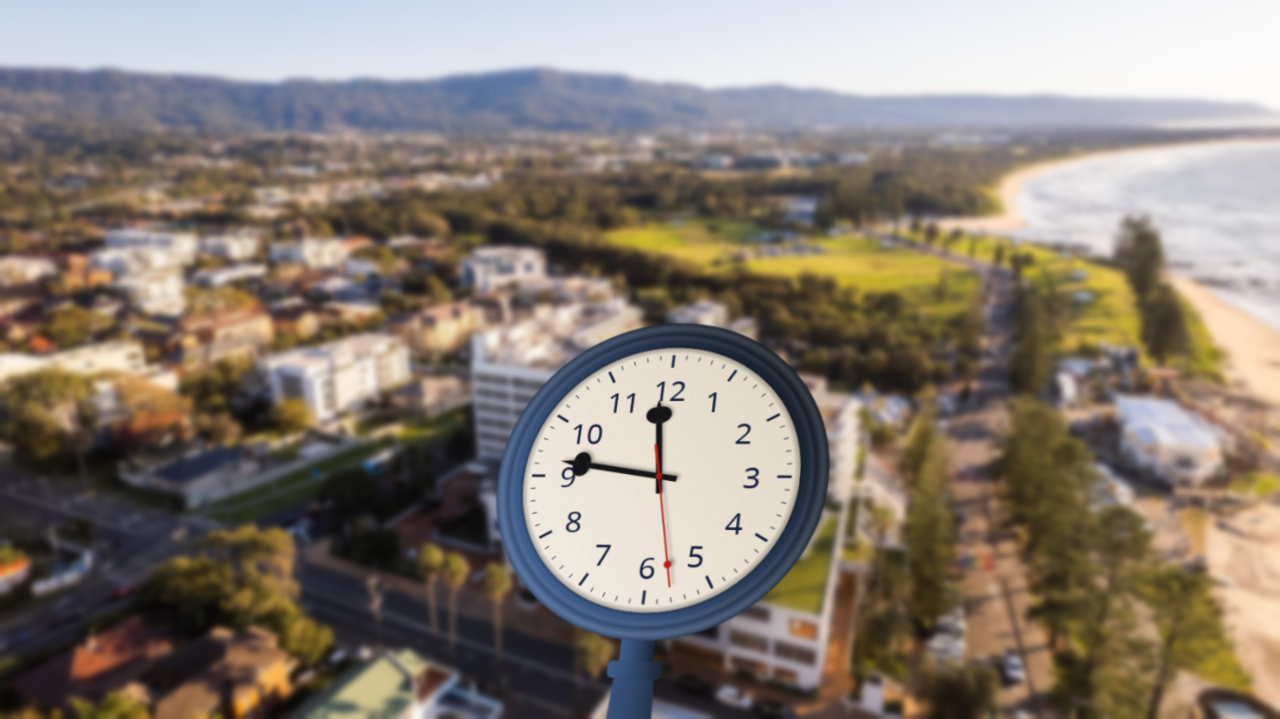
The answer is 11h46m28s
